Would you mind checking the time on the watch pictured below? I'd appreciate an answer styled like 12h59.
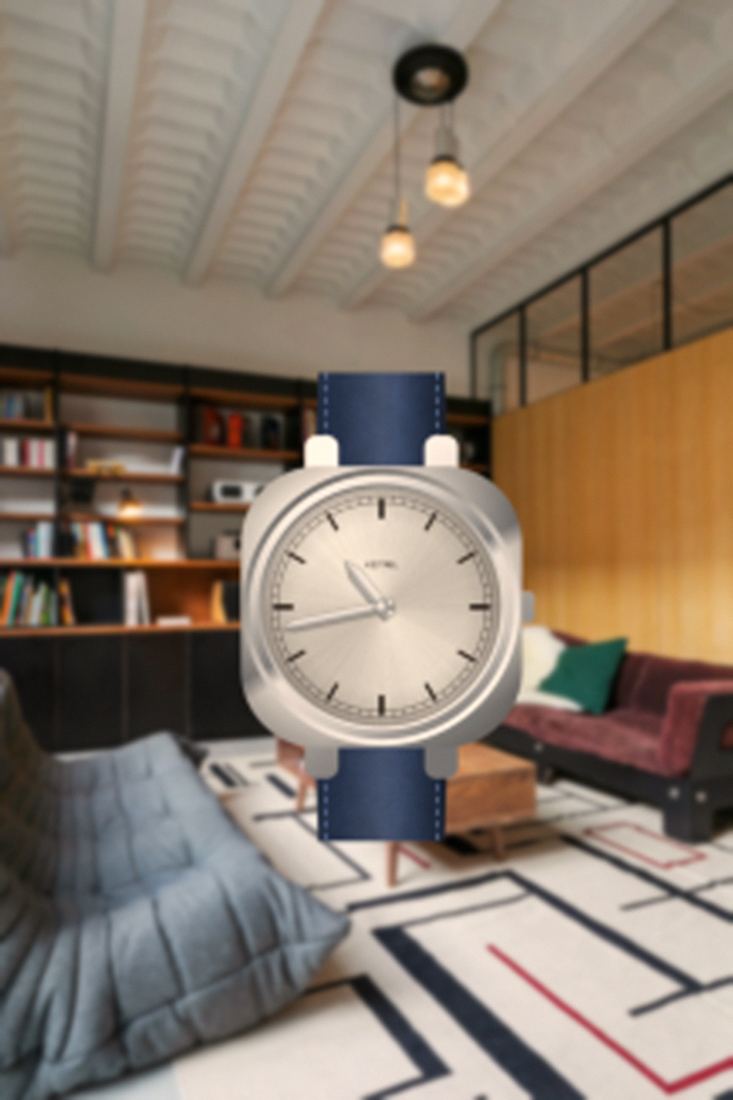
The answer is 10h43
